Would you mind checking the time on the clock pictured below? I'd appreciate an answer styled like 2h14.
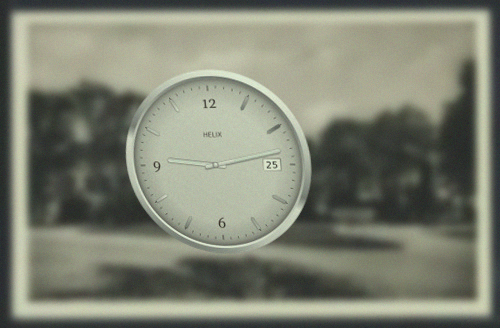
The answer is 9h13
